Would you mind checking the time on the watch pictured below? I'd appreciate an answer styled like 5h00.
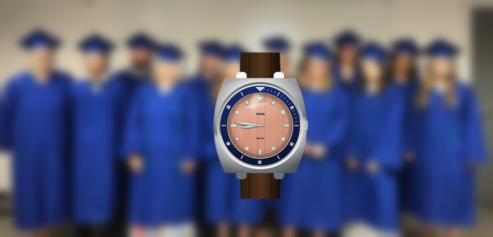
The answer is 8h46
